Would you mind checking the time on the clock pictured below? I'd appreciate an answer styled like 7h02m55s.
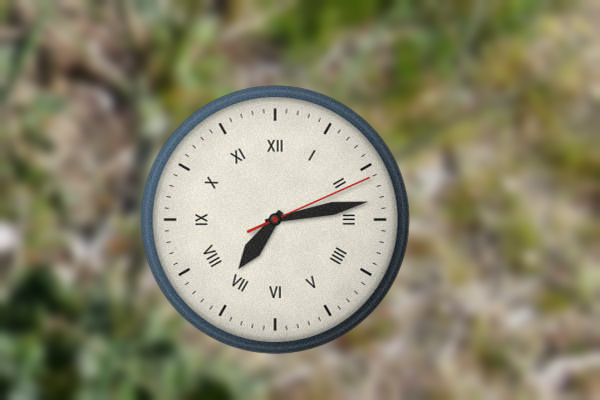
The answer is 7h13m11s
